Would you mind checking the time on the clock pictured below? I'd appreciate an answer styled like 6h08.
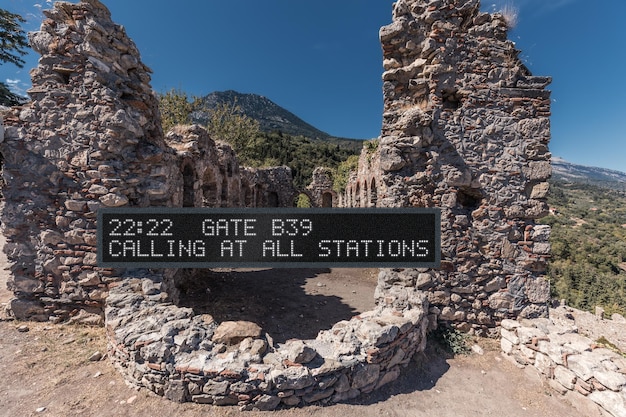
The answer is 22h22
